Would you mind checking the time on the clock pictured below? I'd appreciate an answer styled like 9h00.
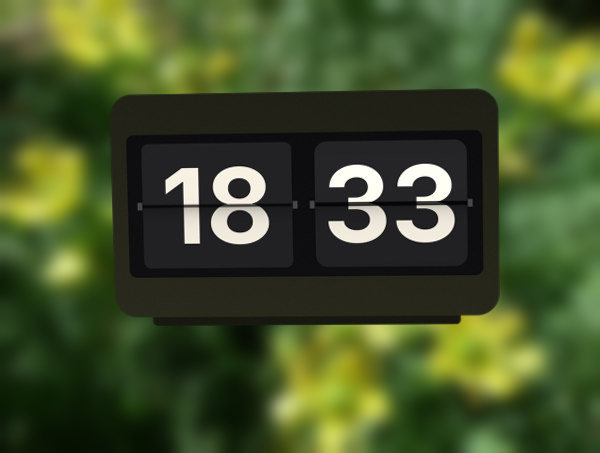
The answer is 18h33
